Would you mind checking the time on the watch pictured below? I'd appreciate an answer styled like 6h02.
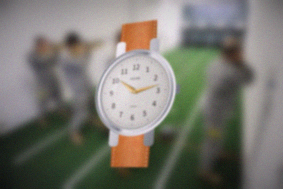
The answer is 10h13
